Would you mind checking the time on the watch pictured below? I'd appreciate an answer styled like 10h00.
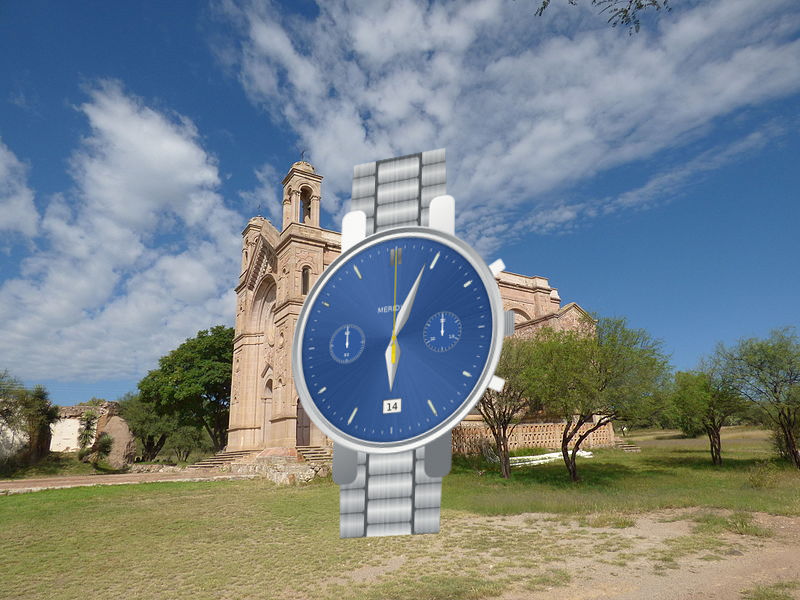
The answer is 6h04
